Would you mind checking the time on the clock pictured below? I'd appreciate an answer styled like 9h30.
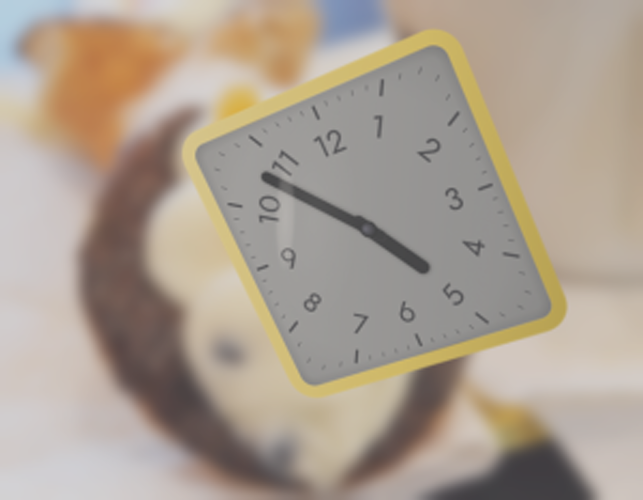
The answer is 4h53
